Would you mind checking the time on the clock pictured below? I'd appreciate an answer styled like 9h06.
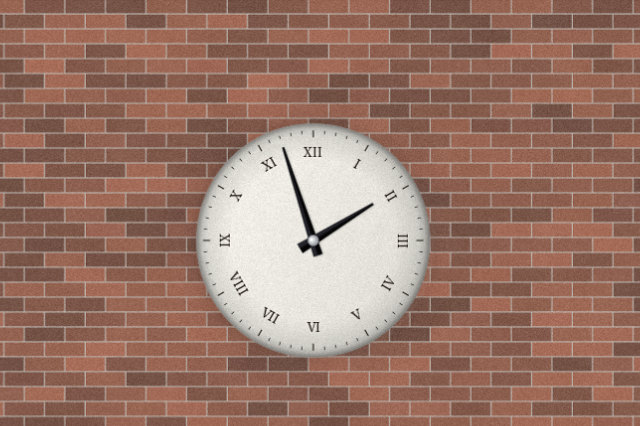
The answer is 1h57
